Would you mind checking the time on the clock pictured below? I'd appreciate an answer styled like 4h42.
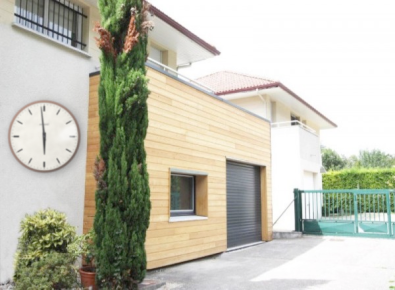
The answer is 5h59
